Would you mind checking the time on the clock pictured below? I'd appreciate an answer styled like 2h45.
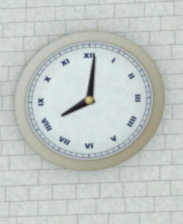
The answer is 8h01
